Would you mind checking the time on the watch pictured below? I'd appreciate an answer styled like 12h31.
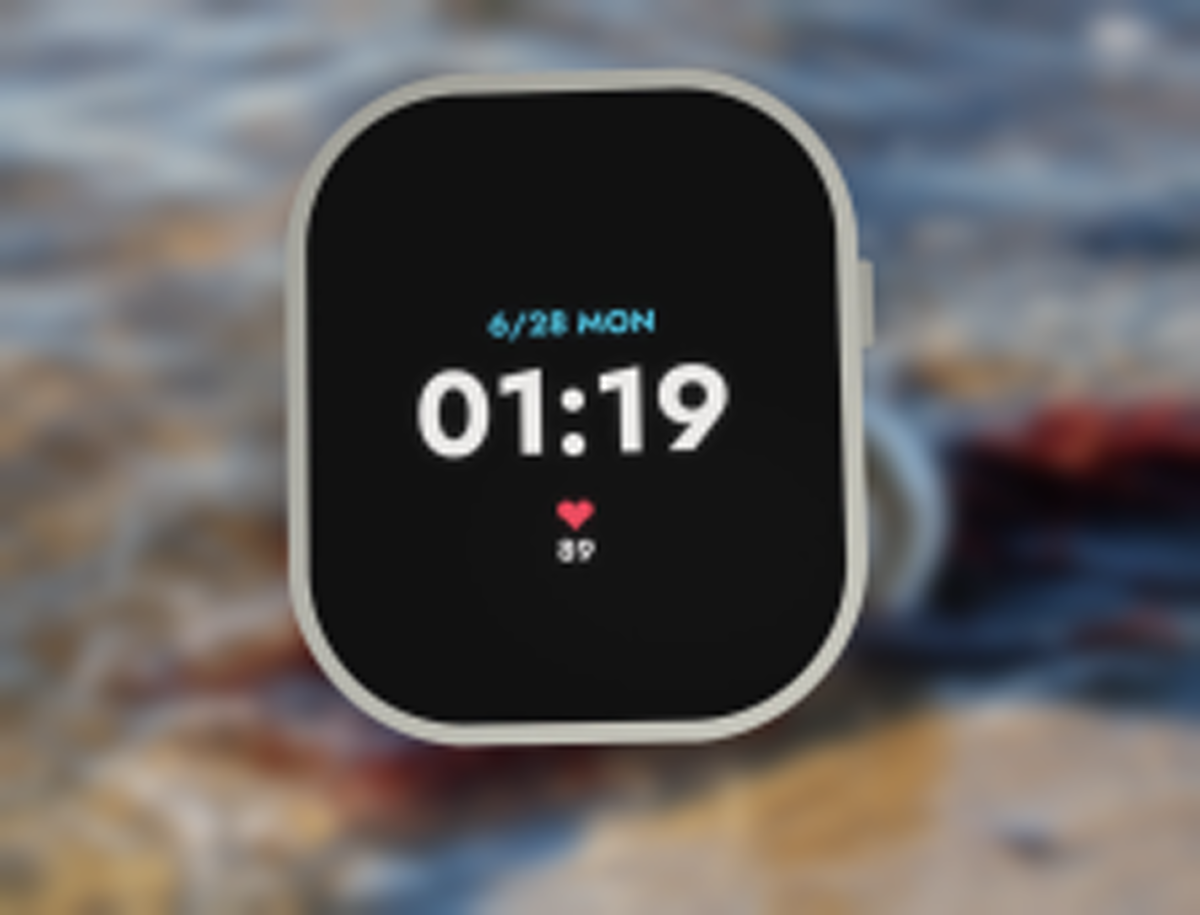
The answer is 1h19
